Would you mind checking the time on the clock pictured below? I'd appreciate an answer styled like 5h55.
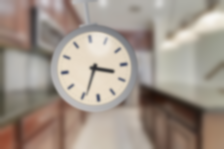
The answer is 3h34
